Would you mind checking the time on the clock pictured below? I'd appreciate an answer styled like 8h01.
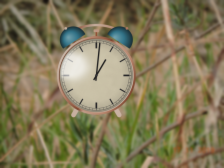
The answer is 1h01
